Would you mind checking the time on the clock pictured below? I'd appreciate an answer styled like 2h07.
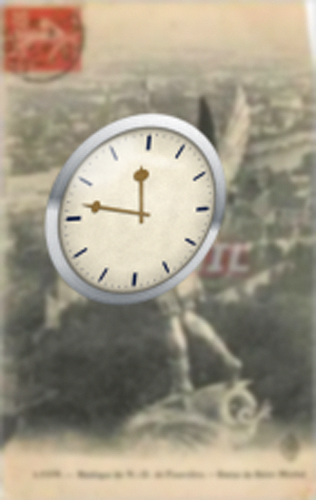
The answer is 11h47
